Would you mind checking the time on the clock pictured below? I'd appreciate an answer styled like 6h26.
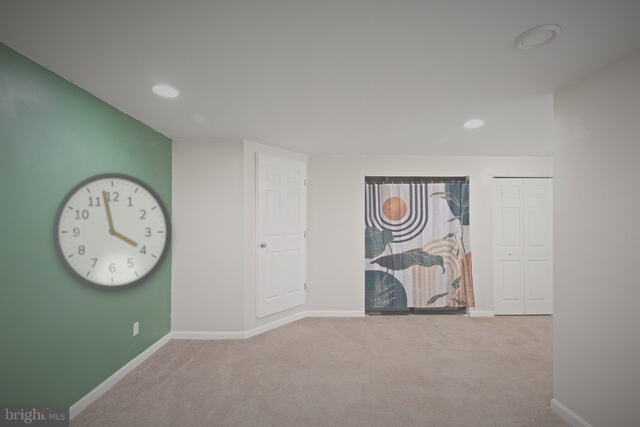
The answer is 3h58
